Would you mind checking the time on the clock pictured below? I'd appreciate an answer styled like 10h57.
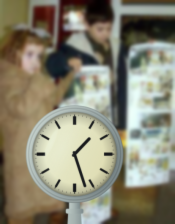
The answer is 1h27
